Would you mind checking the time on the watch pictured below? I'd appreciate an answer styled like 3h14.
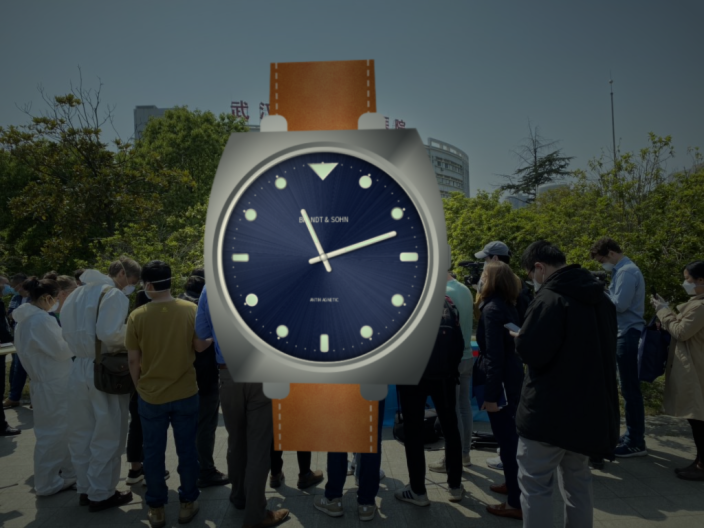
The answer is 11h12
